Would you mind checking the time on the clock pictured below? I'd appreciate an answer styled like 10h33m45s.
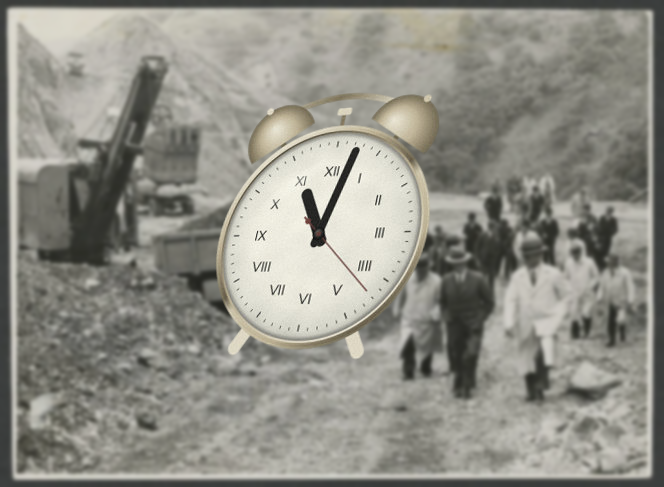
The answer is 11h02m22s
